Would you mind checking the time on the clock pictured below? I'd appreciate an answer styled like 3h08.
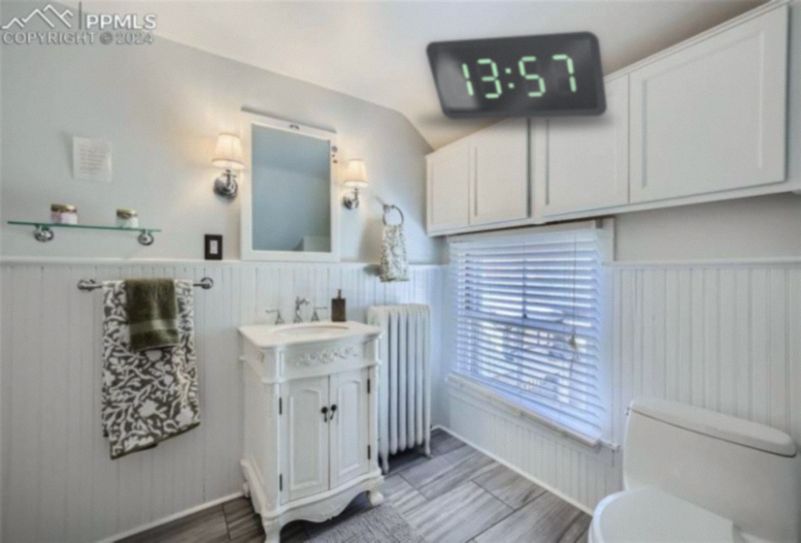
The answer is 13h57
